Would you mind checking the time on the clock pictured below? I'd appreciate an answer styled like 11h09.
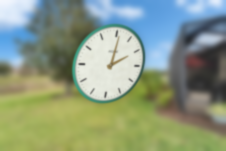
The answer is 2h01
